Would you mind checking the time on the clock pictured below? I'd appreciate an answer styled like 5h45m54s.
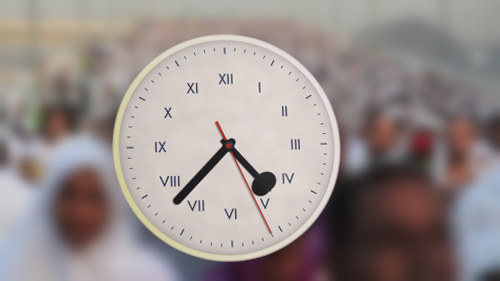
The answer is 4h37m26s
